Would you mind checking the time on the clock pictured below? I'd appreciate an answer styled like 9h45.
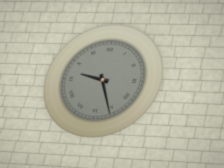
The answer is 9h26
